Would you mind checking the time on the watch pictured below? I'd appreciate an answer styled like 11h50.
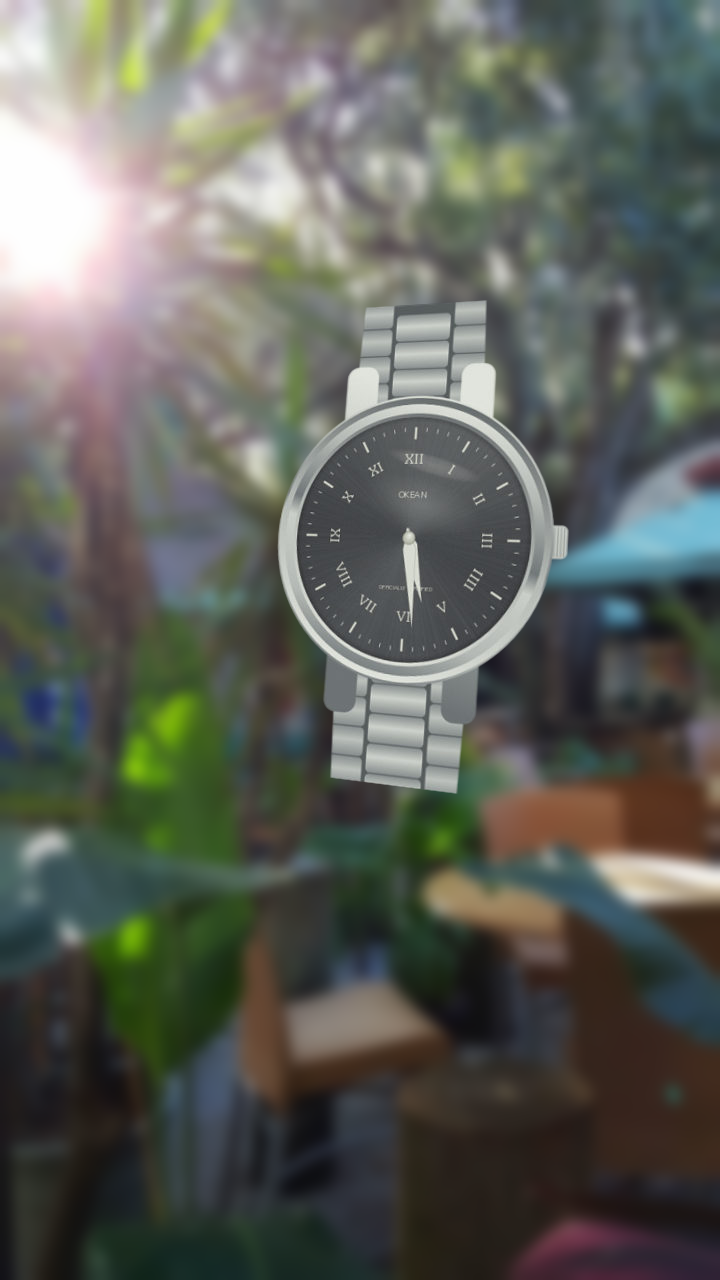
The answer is 5h29
